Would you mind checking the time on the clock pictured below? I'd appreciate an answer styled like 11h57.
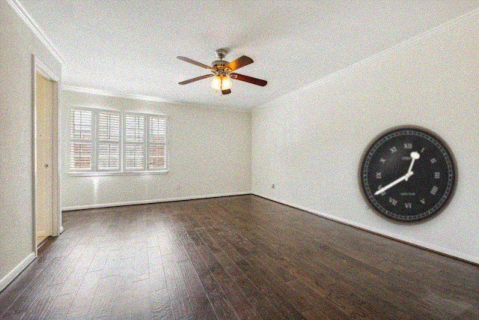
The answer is 12h40
